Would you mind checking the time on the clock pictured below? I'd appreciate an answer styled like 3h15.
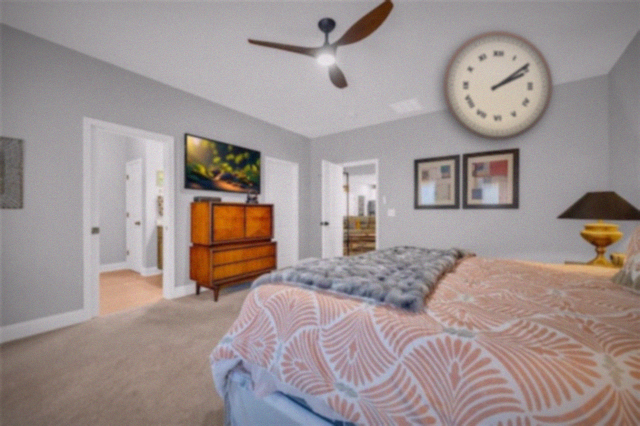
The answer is 2h09
